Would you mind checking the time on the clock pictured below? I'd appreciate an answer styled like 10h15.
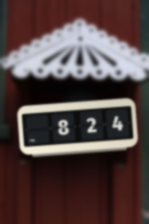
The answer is 8h24
